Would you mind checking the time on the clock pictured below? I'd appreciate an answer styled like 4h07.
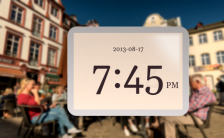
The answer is 7h45
